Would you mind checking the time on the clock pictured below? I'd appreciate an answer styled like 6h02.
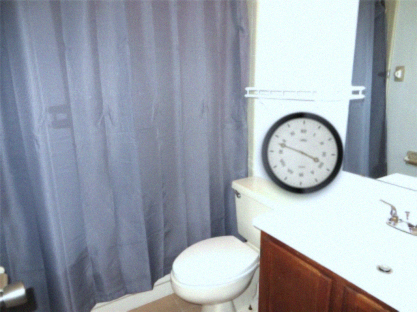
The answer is 3h48
